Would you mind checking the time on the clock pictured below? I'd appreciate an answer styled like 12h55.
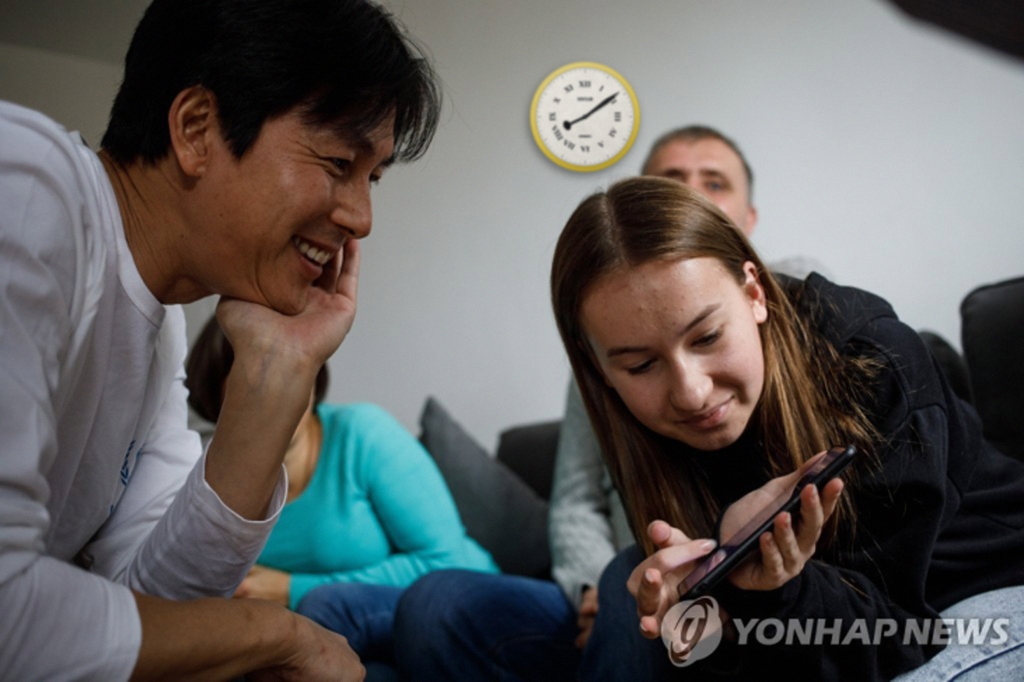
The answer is 8h09
